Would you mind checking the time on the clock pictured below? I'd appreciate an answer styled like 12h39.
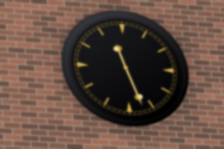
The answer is 11h27
